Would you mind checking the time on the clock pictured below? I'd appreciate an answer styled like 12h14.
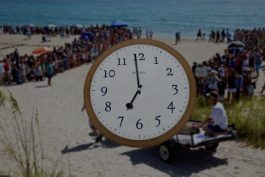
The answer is 6h59
